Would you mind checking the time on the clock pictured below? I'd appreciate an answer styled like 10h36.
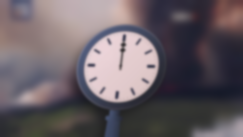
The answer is 12h00
